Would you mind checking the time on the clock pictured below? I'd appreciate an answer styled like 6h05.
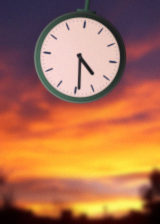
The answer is 4h29
